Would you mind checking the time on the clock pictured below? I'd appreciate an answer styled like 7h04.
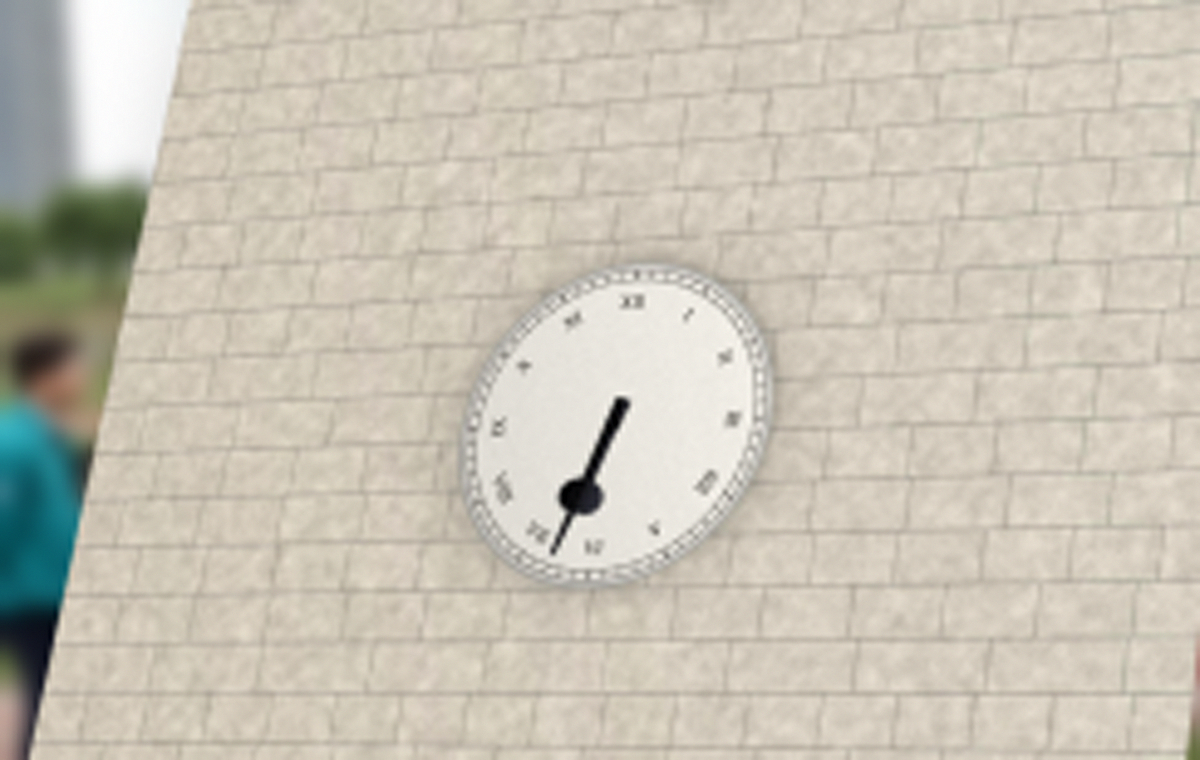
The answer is 6h33
